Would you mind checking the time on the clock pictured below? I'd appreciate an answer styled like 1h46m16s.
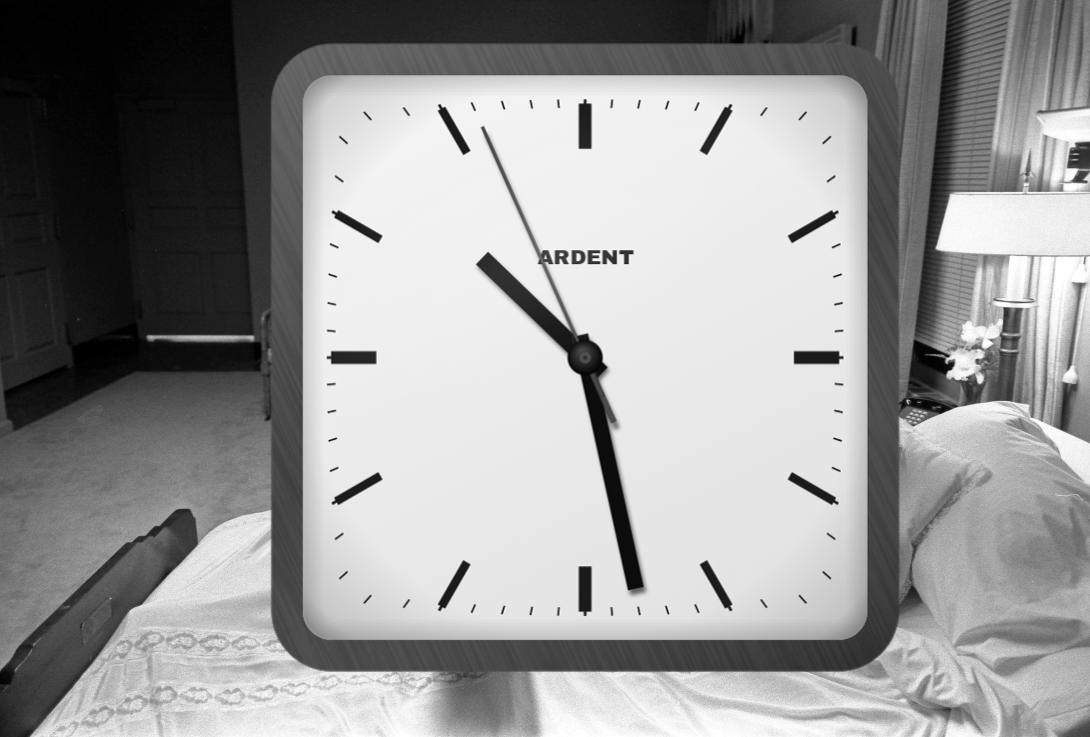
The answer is 10h27m56s
